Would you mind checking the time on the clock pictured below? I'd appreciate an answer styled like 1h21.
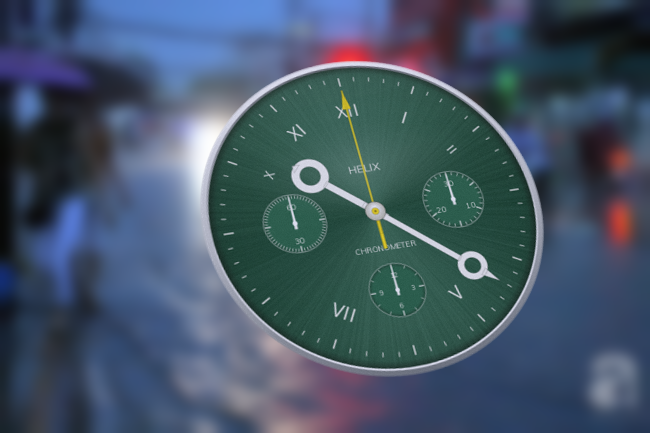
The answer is 10h22
